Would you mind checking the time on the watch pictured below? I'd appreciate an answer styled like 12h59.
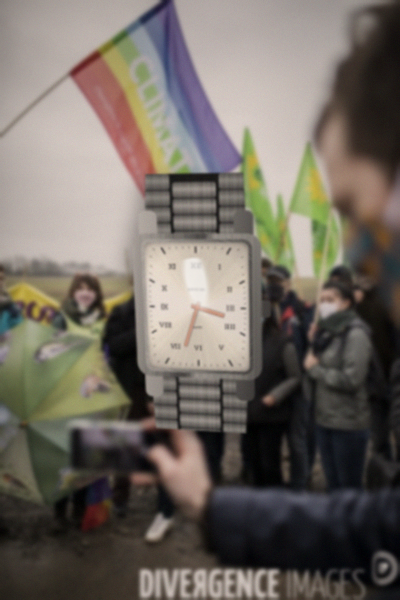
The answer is 3h33
